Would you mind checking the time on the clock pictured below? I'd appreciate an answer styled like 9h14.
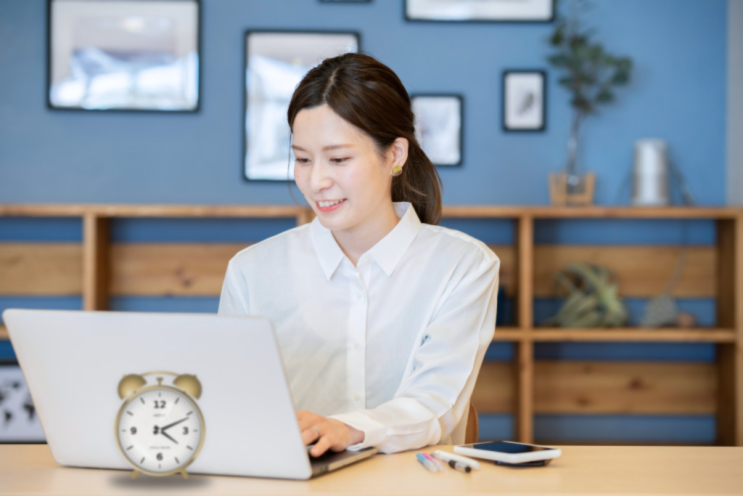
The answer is 4h11
